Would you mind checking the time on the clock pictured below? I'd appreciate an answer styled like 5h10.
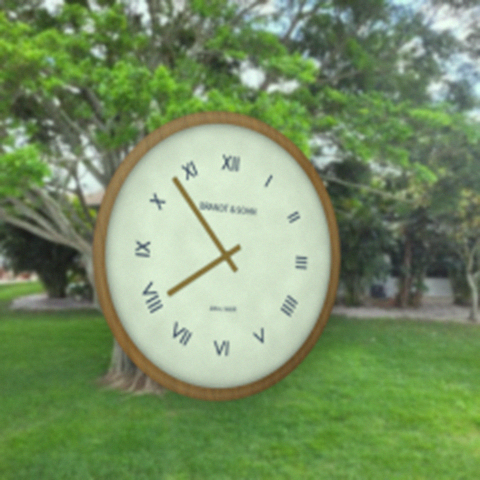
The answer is 7h53
